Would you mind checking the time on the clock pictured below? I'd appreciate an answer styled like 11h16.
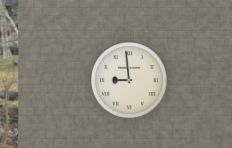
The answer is 8h59
